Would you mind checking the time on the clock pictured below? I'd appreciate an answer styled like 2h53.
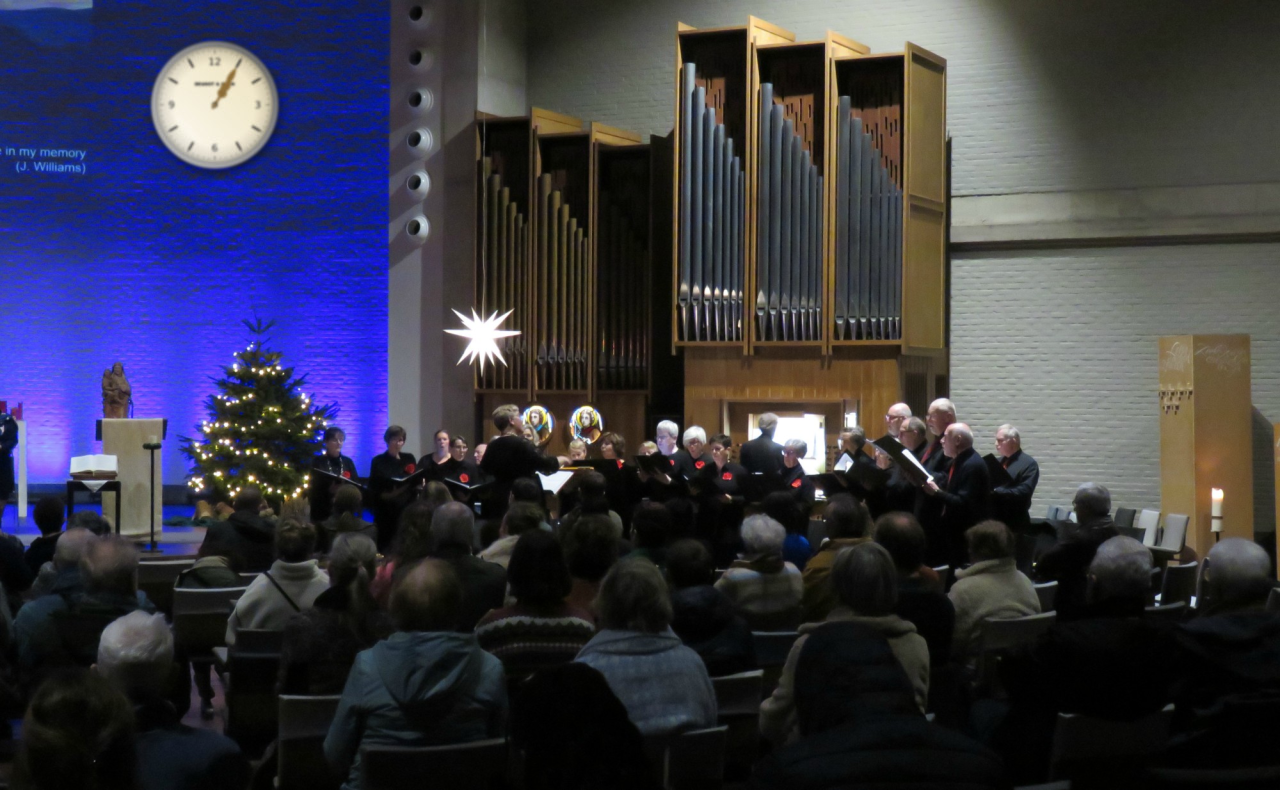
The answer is 1h05
